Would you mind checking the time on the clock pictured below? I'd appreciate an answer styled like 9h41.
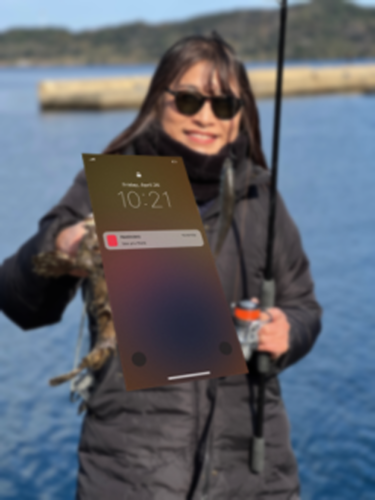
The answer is 10h21
